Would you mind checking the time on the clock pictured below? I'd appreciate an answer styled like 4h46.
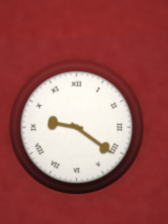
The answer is 9h21
